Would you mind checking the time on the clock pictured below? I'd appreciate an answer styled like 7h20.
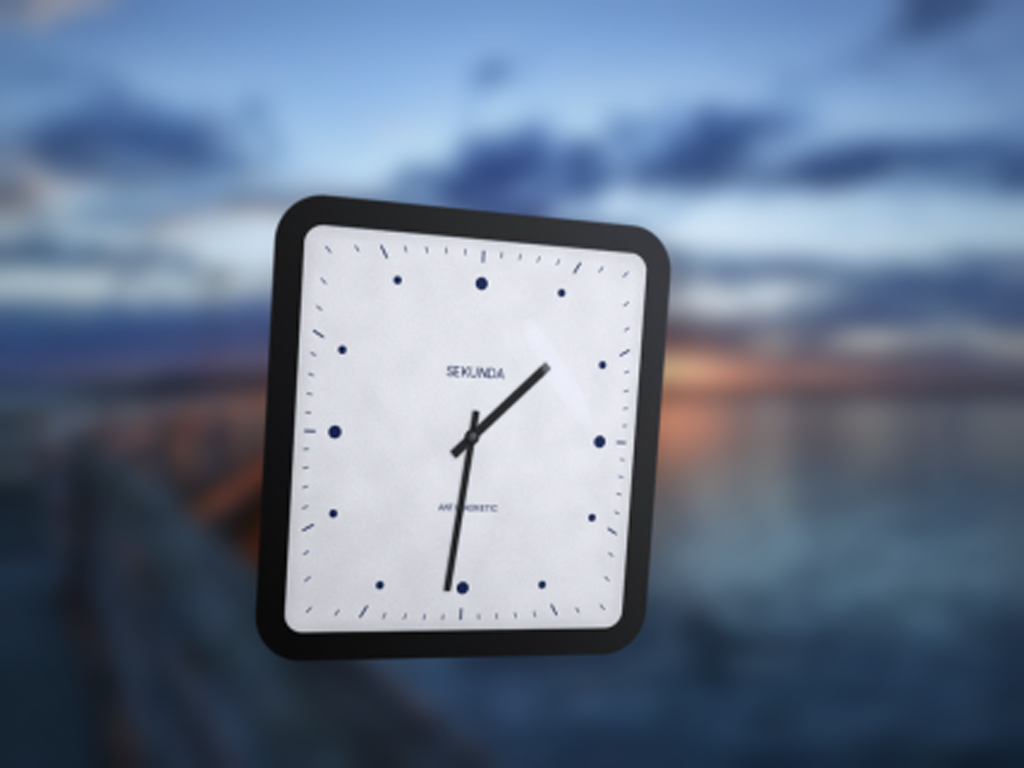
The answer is 1h31
